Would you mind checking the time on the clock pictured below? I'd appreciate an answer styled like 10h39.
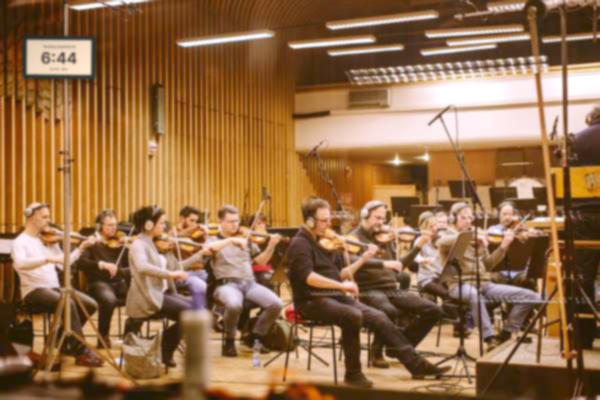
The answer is 6h44
